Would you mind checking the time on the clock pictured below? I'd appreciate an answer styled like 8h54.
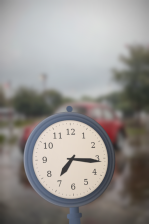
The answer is 7h16
